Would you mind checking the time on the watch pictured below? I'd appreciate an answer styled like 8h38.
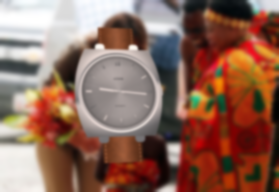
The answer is 9h16
